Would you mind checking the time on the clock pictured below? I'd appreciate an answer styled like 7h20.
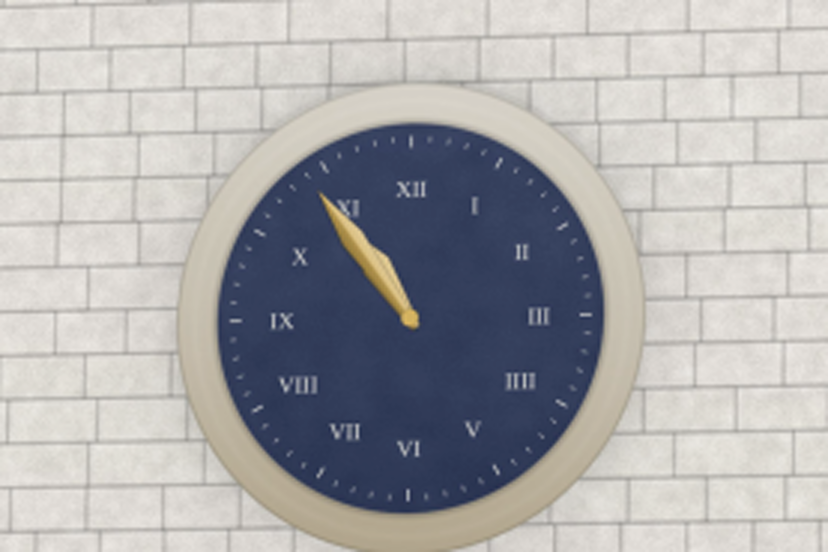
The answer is 10h54
